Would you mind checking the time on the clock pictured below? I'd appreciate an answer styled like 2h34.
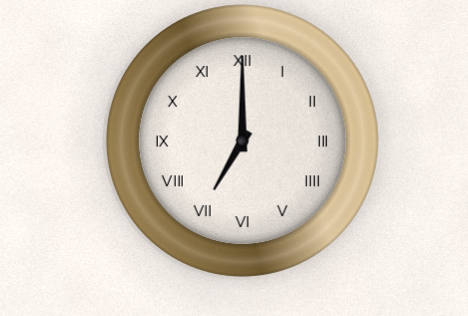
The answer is 7h00
